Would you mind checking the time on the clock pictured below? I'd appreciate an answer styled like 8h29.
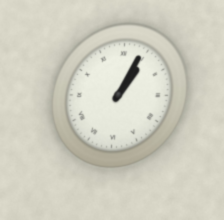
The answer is 1h04
